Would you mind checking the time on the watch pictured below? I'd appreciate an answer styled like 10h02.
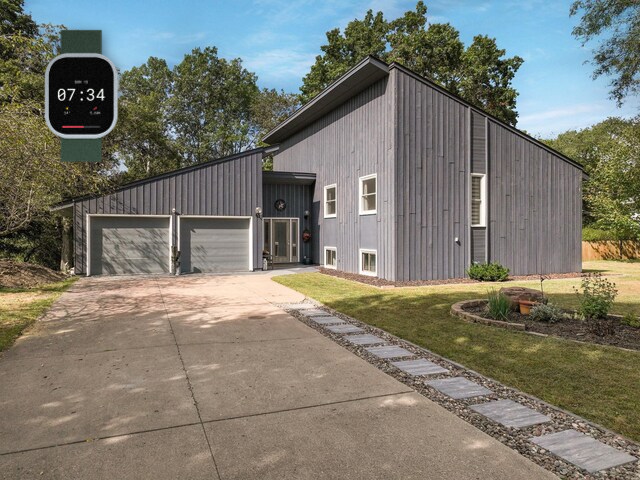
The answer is 7h34
